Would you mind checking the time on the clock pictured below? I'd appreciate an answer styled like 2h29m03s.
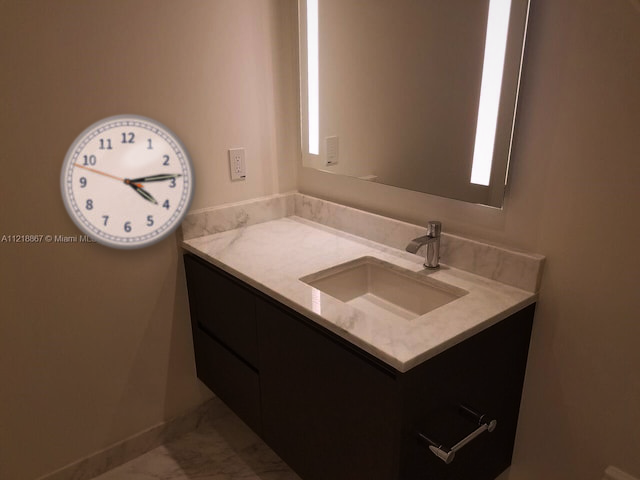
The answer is 4h13m48s
